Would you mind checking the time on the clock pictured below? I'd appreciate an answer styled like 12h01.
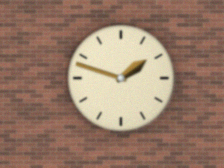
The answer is 1h48
